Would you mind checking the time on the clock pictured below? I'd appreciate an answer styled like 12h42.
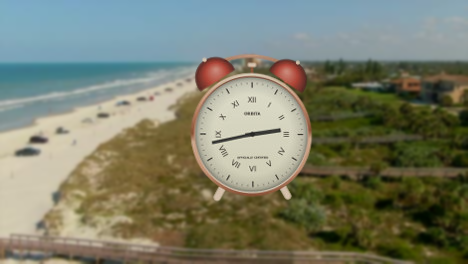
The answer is 2h43
